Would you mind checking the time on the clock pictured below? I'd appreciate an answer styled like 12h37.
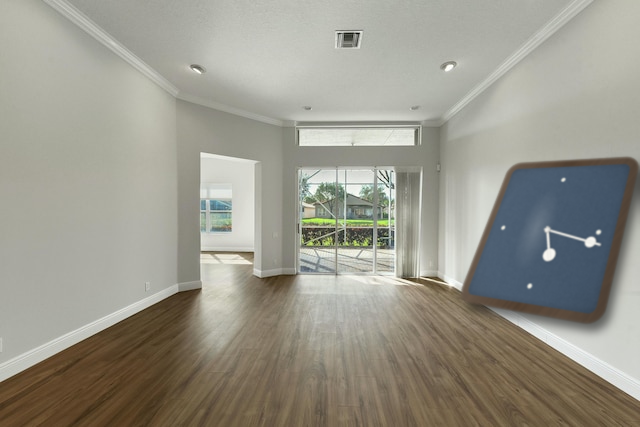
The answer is 5h17
